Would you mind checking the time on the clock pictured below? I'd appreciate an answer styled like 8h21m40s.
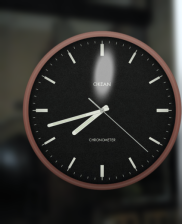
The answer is 7h42m22s
